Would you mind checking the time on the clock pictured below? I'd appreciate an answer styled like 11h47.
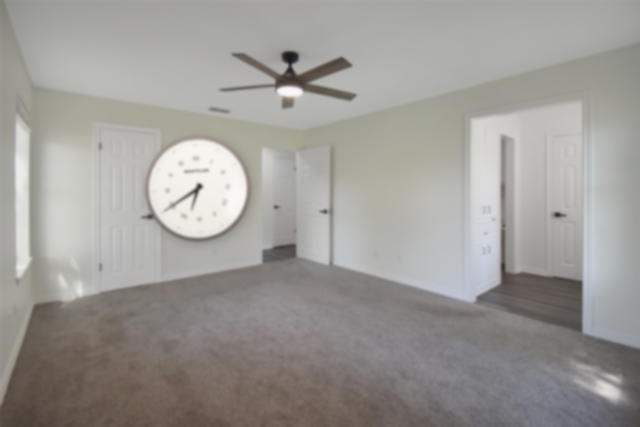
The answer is 6h40
